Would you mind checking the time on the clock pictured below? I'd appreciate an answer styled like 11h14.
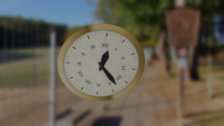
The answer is 12h23
